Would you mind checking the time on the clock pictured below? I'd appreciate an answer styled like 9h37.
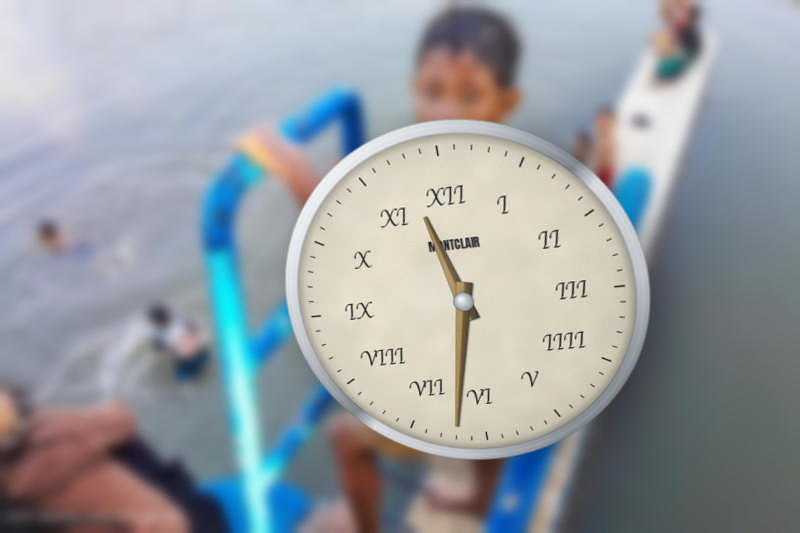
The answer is 11h32
